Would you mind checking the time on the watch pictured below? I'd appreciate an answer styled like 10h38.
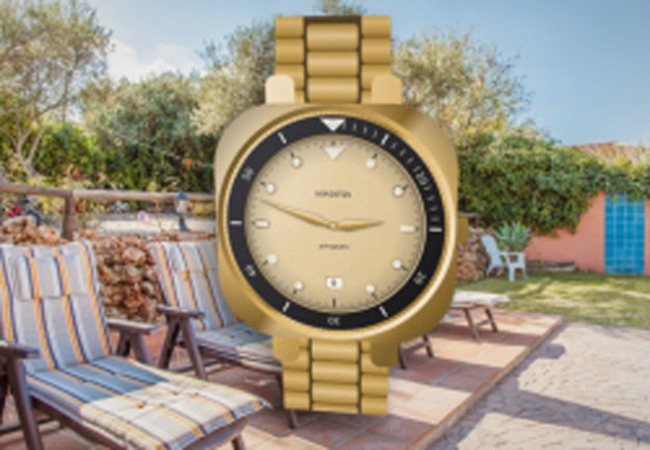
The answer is 2h48
